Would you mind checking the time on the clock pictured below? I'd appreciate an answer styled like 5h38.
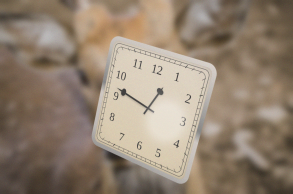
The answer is 12h47
